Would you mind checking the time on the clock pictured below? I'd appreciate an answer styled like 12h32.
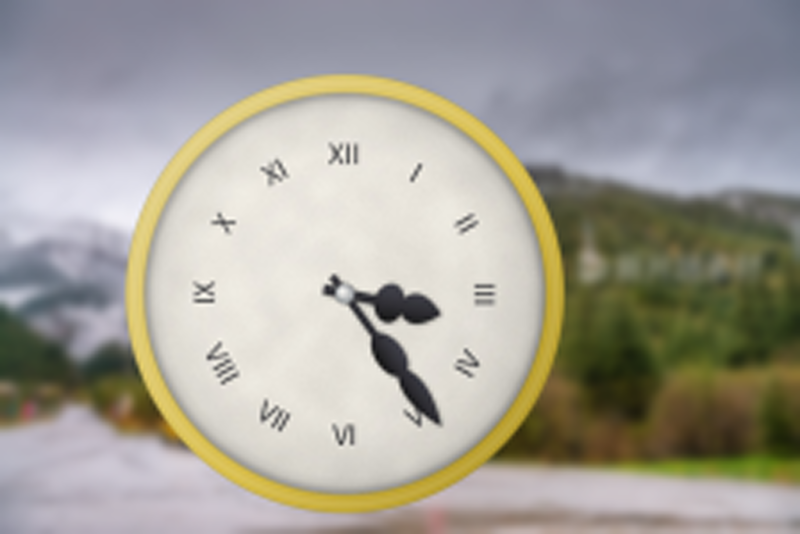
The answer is 3h24
